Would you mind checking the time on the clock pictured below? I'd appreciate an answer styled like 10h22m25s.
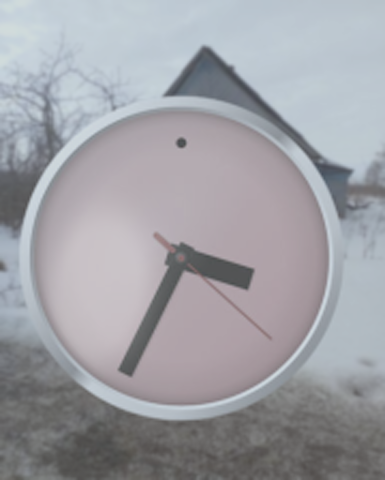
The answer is 3h34m22s
